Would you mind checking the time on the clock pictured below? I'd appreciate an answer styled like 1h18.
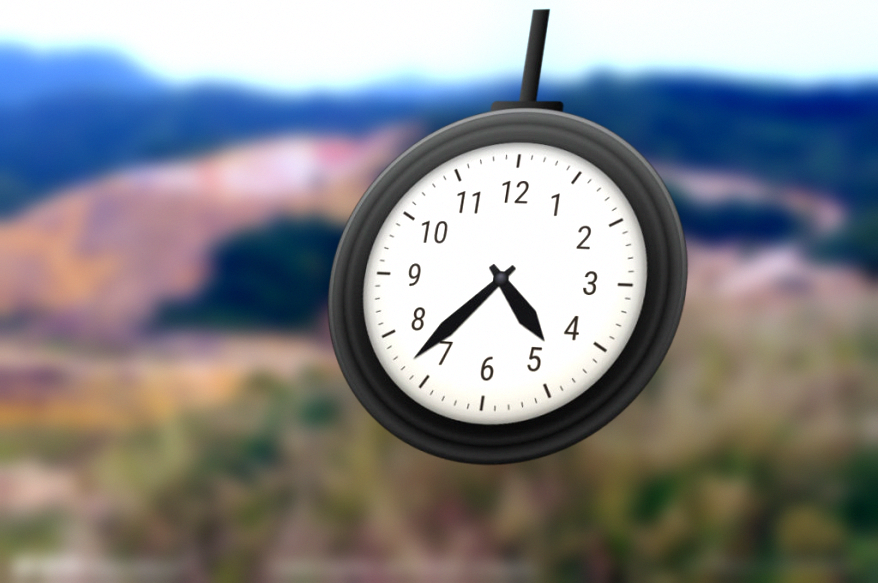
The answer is 4h37
